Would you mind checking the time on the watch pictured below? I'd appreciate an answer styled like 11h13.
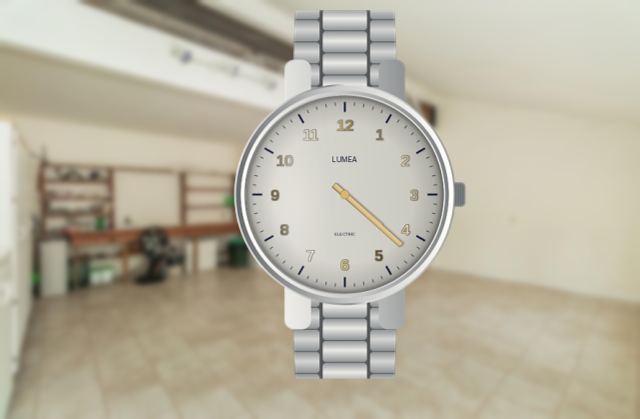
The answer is 4h22
